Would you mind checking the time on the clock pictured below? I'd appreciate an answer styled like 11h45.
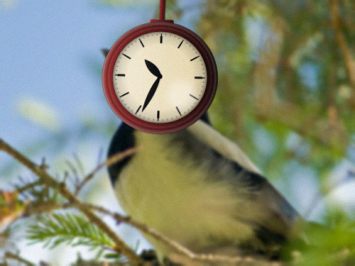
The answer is 10h34
